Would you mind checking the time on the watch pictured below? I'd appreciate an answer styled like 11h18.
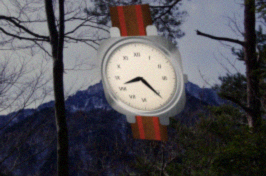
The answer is 8h23
